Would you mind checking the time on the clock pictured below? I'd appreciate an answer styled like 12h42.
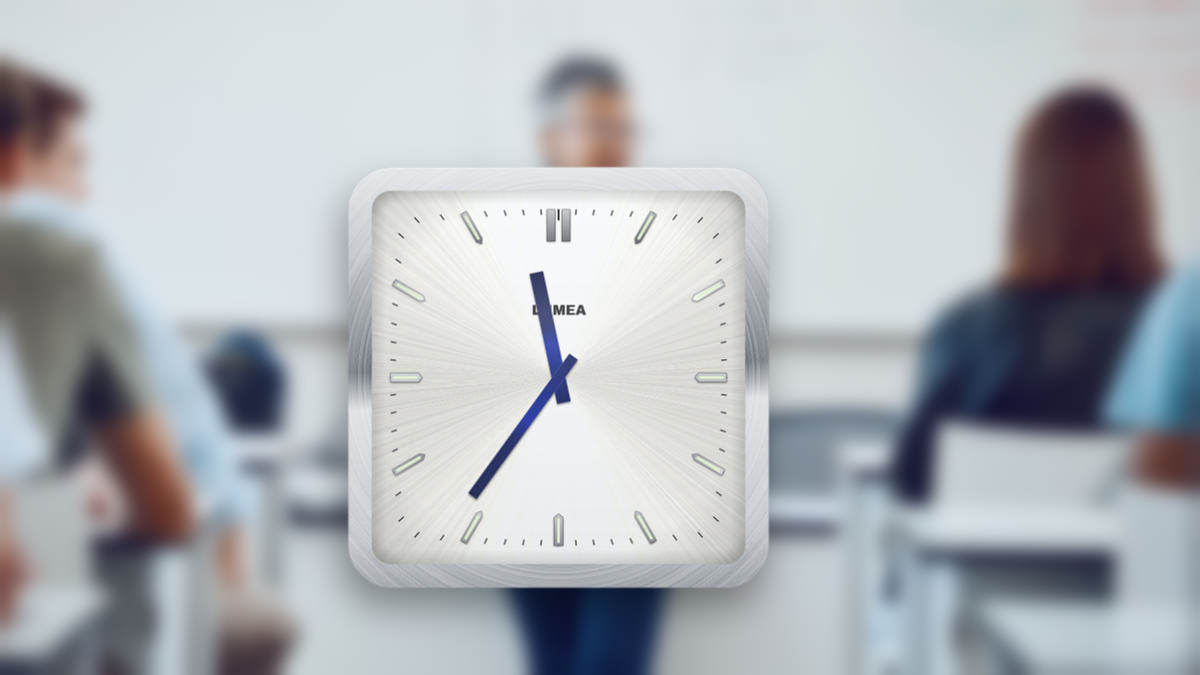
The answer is 11h36
